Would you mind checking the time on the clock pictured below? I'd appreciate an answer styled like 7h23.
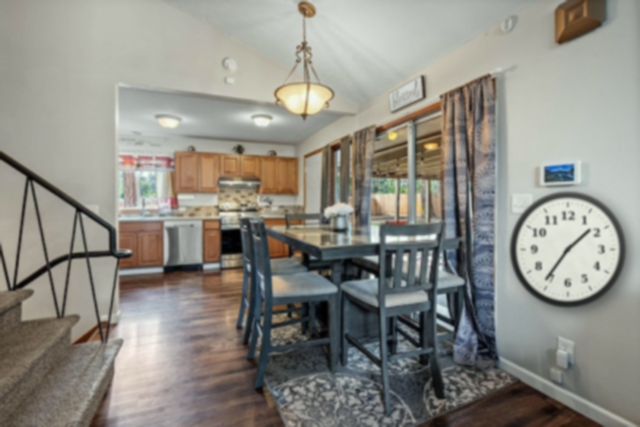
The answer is 1h36
